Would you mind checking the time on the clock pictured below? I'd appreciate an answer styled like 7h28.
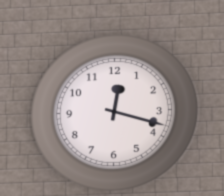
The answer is 12h18
